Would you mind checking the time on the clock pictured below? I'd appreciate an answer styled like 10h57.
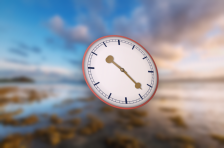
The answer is 10h23
